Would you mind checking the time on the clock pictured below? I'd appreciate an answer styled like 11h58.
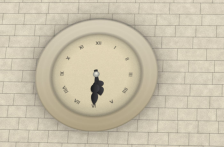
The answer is 5h30
